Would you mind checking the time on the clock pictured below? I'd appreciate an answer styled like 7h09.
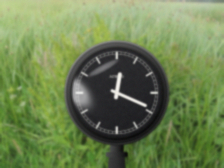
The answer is 12h19
